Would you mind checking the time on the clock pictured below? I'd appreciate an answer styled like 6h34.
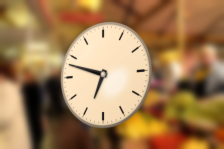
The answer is 6h48
